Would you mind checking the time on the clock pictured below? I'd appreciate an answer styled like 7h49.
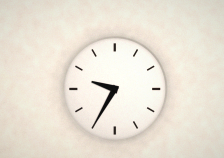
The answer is 9h35
